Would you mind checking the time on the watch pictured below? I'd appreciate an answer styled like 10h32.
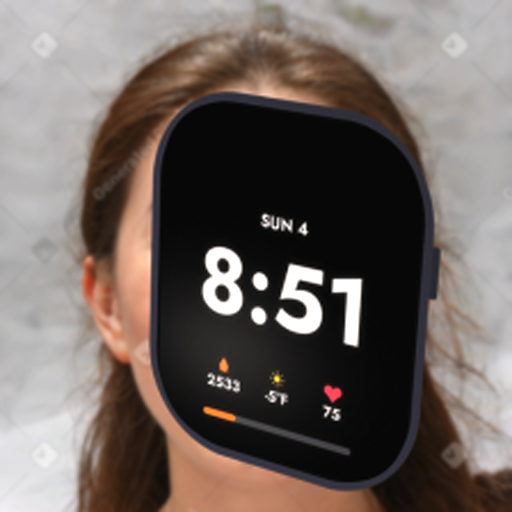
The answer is 8h51
